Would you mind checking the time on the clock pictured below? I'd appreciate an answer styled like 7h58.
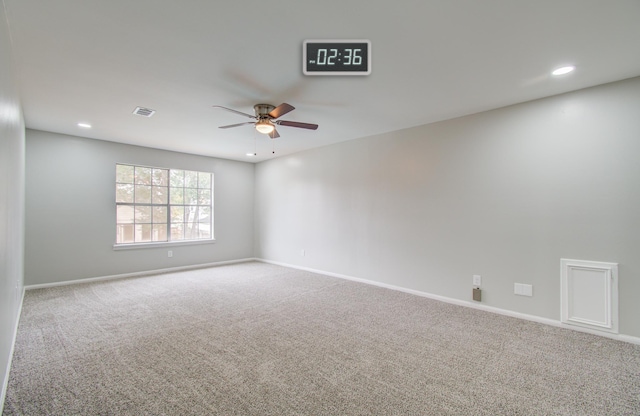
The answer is 2h36
